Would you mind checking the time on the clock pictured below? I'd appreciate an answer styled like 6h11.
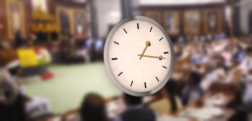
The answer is 1h17
